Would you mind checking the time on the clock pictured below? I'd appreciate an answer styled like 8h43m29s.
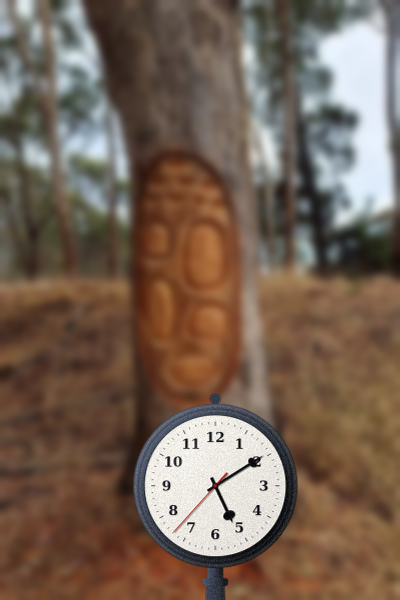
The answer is 5h09m37s
